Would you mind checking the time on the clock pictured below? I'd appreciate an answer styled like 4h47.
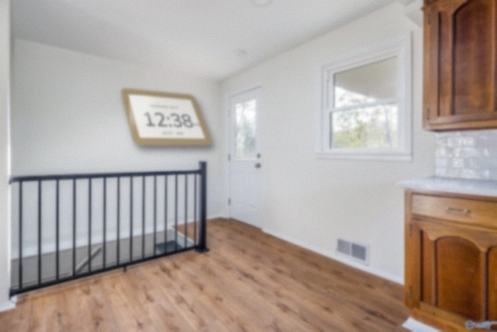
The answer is 12h38
